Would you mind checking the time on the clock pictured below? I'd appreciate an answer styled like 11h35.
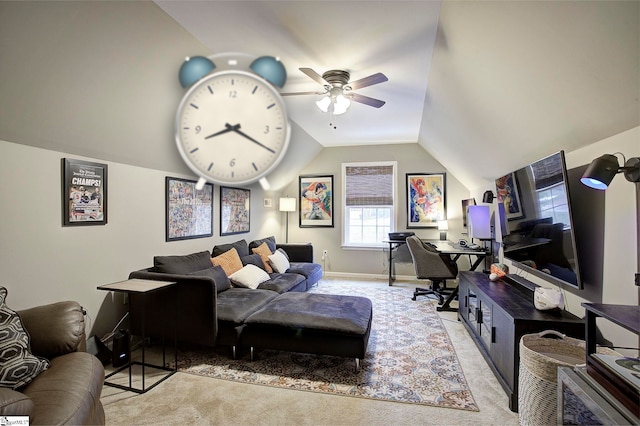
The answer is 8h20
